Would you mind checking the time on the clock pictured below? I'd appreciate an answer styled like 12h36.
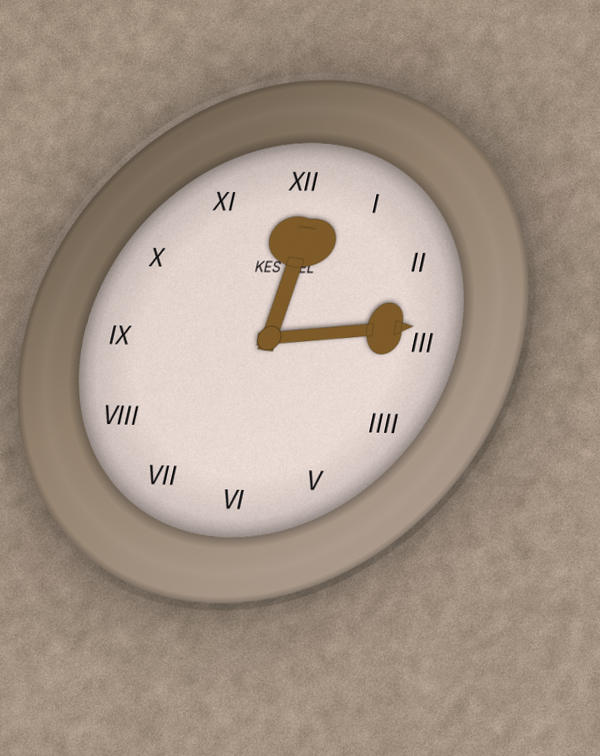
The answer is 12h14
